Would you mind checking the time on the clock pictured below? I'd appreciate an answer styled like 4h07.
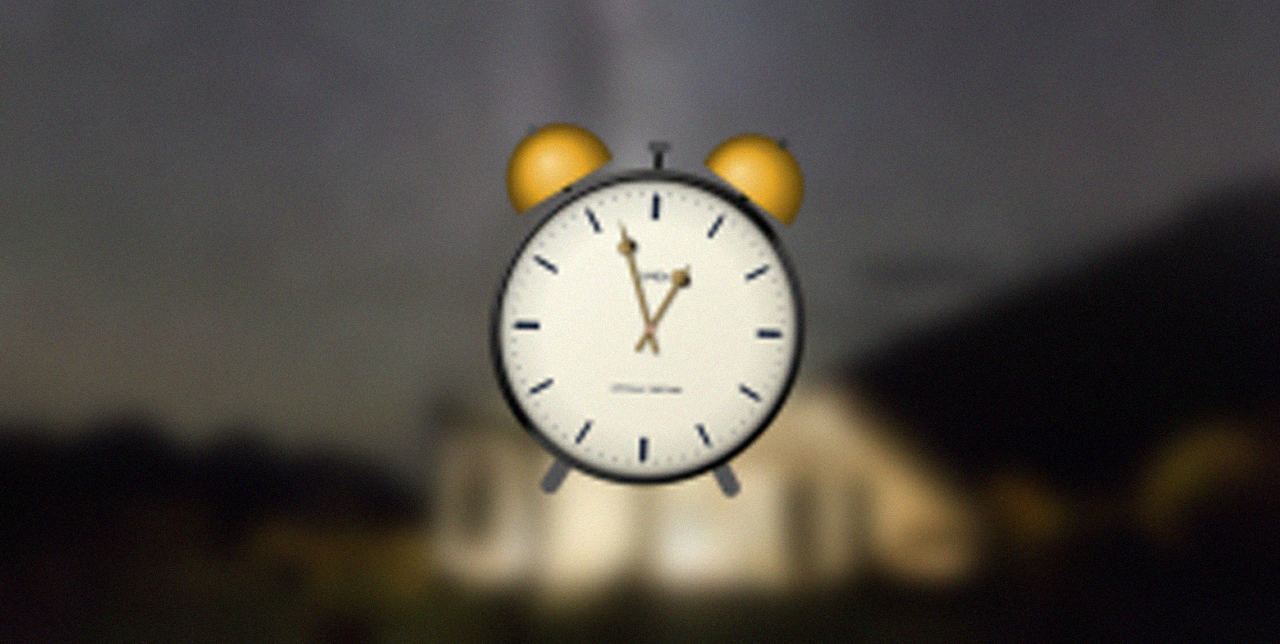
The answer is 12h57
